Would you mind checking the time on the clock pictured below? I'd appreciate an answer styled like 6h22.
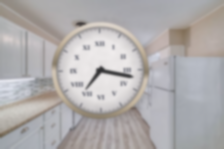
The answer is 7h17
